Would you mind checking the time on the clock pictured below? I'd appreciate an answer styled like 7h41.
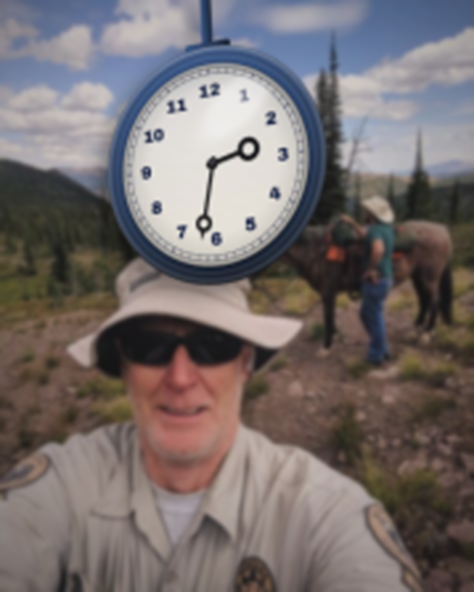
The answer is 2h32
